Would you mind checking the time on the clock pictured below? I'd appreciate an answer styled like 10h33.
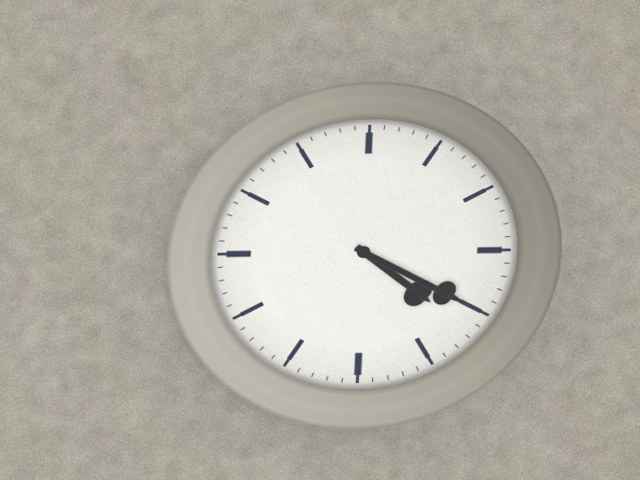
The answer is 4h20
